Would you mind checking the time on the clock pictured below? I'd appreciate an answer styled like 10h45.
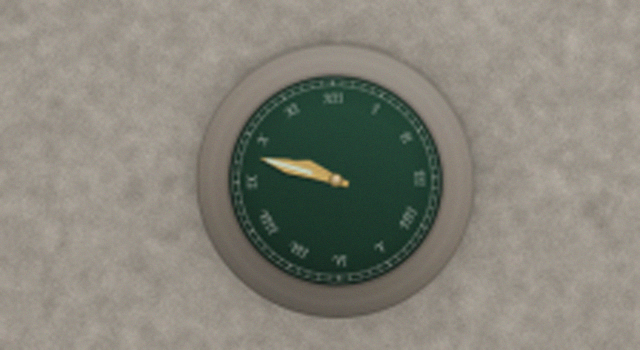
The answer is 9h48
